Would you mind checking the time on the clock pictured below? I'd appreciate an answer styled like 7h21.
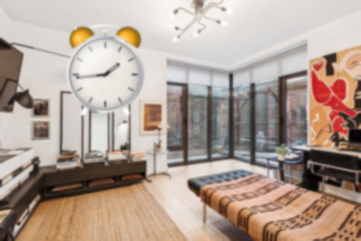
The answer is 1h44
